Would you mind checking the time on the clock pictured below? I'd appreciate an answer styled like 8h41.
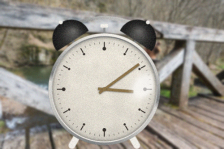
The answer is 3h09
